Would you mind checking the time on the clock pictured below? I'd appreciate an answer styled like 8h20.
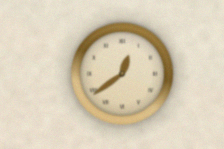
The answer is 12h39
